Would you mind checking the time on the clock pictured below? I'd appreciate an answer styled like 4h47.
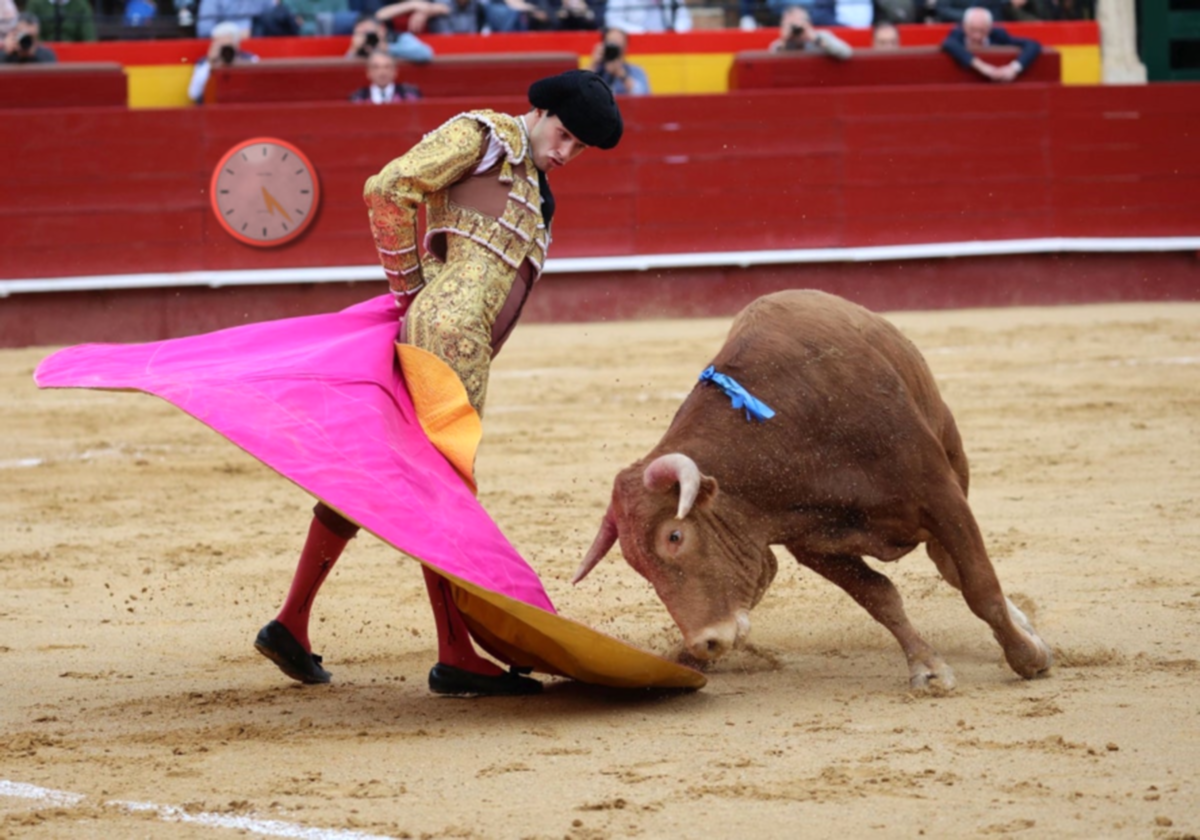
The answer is 5h23
